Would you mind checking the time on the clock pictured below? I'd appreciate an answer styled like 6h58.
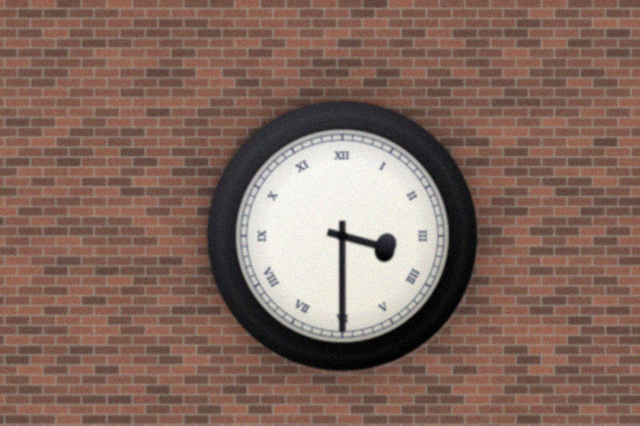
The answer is 3h30
